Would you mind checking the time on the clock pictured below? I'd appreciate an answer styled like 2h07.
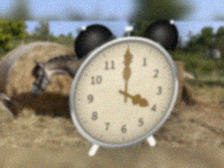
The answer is 4h00
